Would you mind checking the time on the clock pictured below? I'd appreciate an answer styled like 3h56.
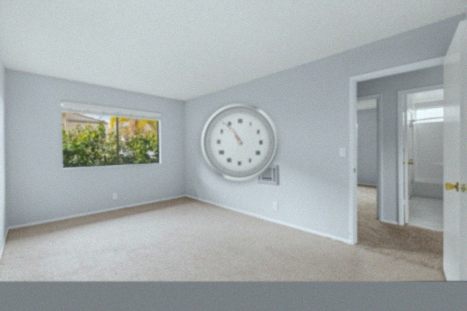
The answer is 10h53
